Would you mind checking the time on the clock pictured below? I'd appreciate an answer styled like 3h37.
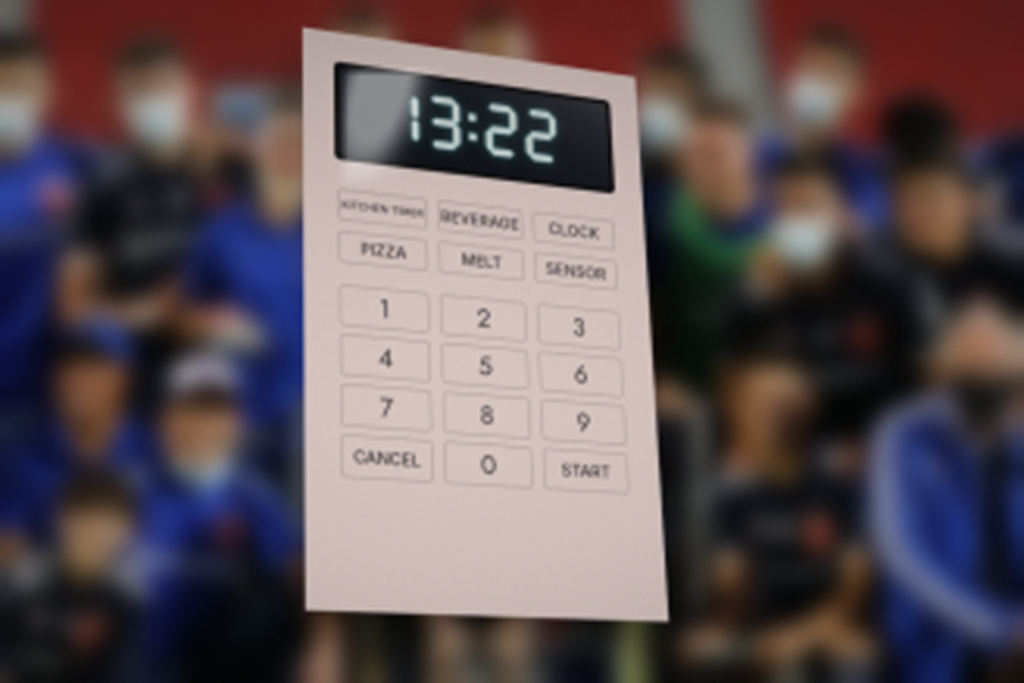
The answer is 13h22
